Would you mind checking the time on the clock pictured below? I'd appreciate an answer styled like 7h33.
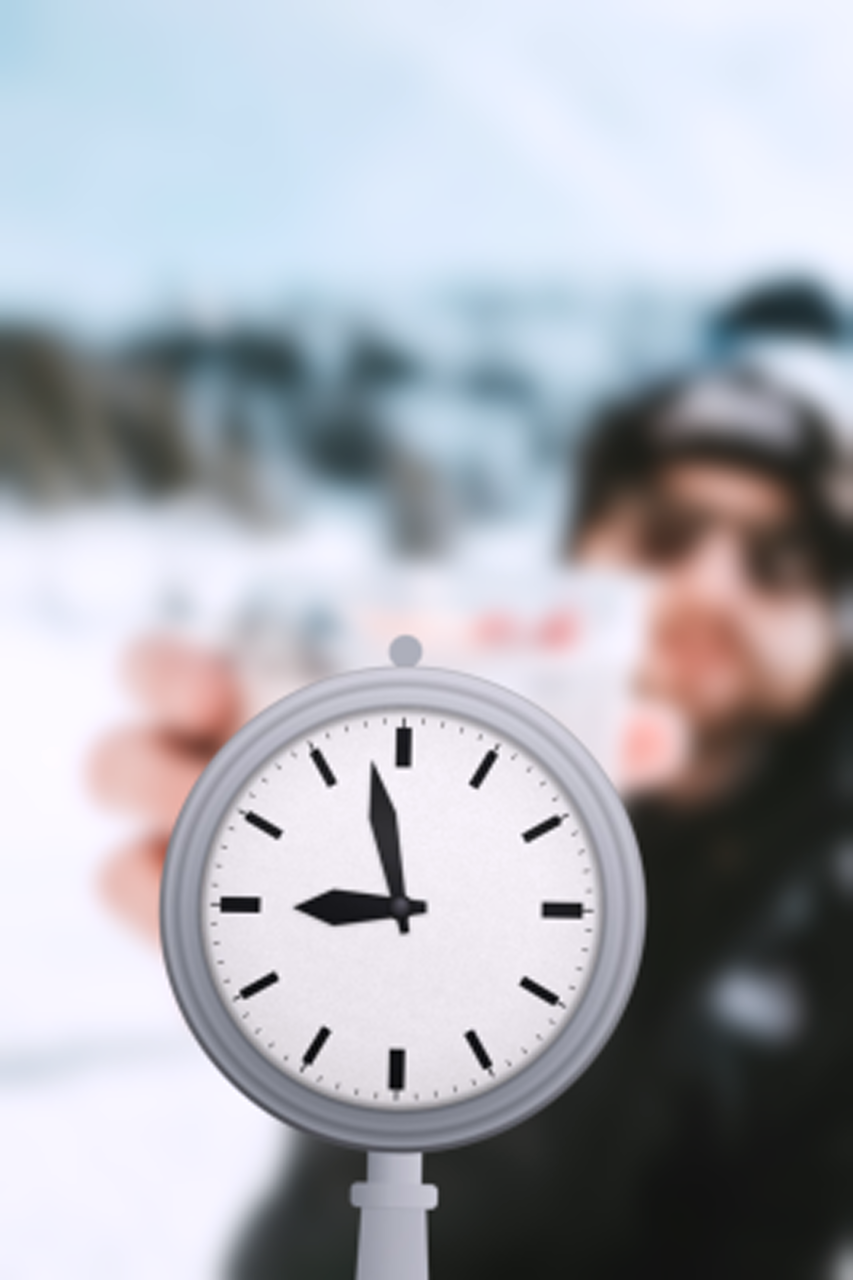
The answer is 8h58
